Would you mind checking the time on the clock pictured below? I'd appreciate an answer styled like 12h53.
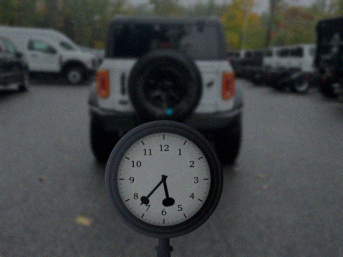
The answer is 5h37
